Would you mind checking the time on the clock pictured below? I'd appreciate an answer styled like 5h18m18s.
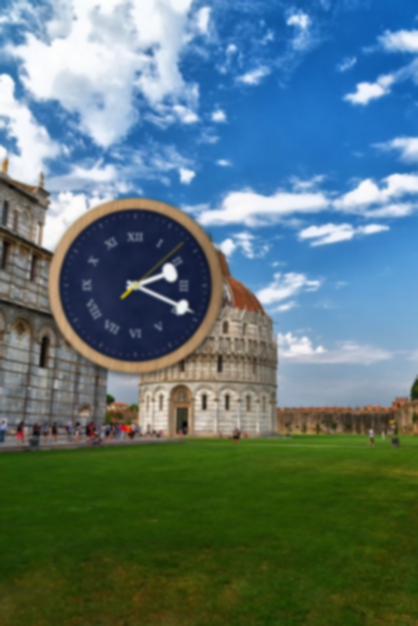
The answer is 2h19m08s
